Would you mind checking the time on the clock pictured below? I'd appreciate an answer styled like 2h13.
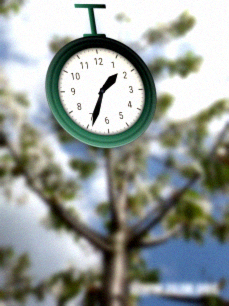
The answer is 1h34
